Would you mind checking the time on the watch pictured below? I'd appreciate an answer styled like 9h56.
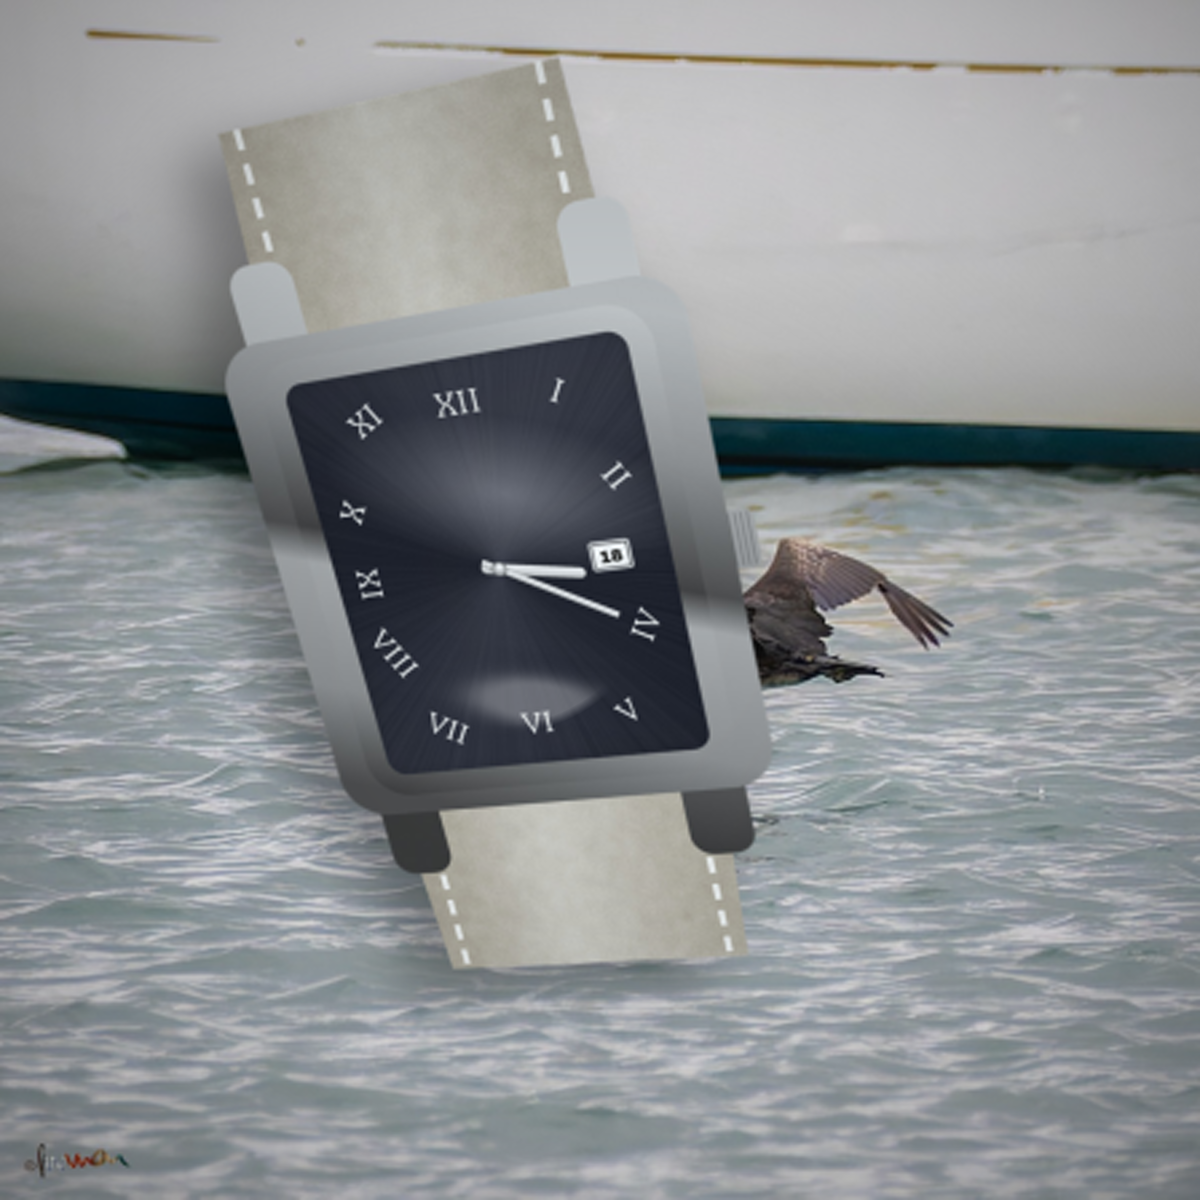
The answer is 3h20
